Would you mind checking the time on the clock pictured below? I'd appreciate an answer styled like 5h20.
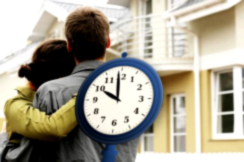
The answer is 9h59
